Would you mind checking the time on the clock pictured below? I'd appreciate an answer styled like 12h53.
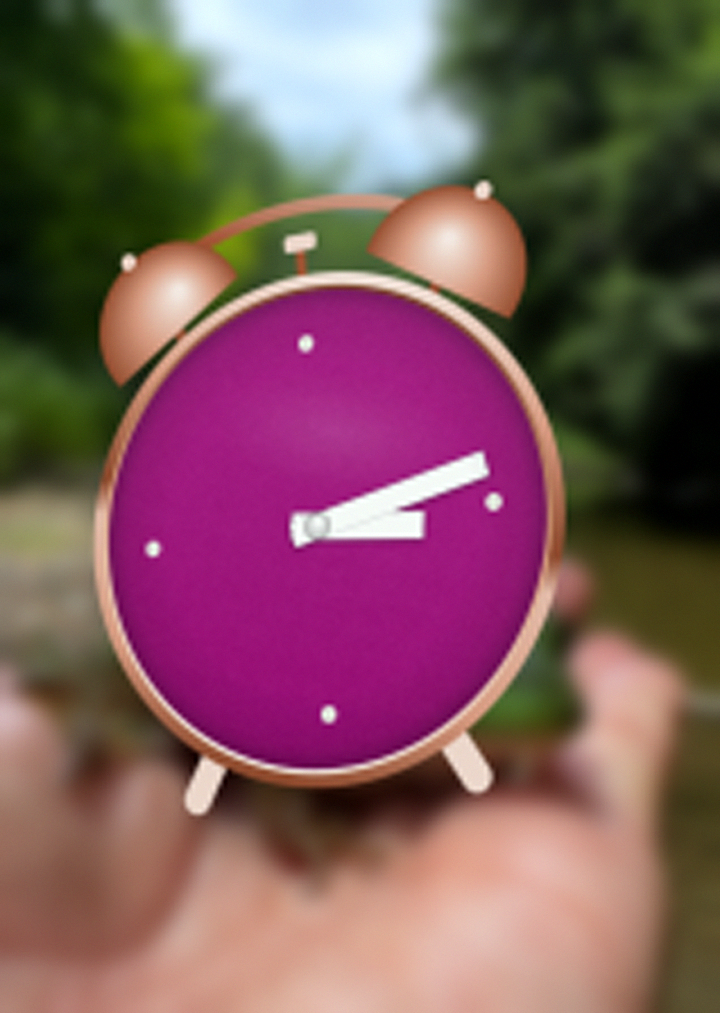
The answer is 3h13
